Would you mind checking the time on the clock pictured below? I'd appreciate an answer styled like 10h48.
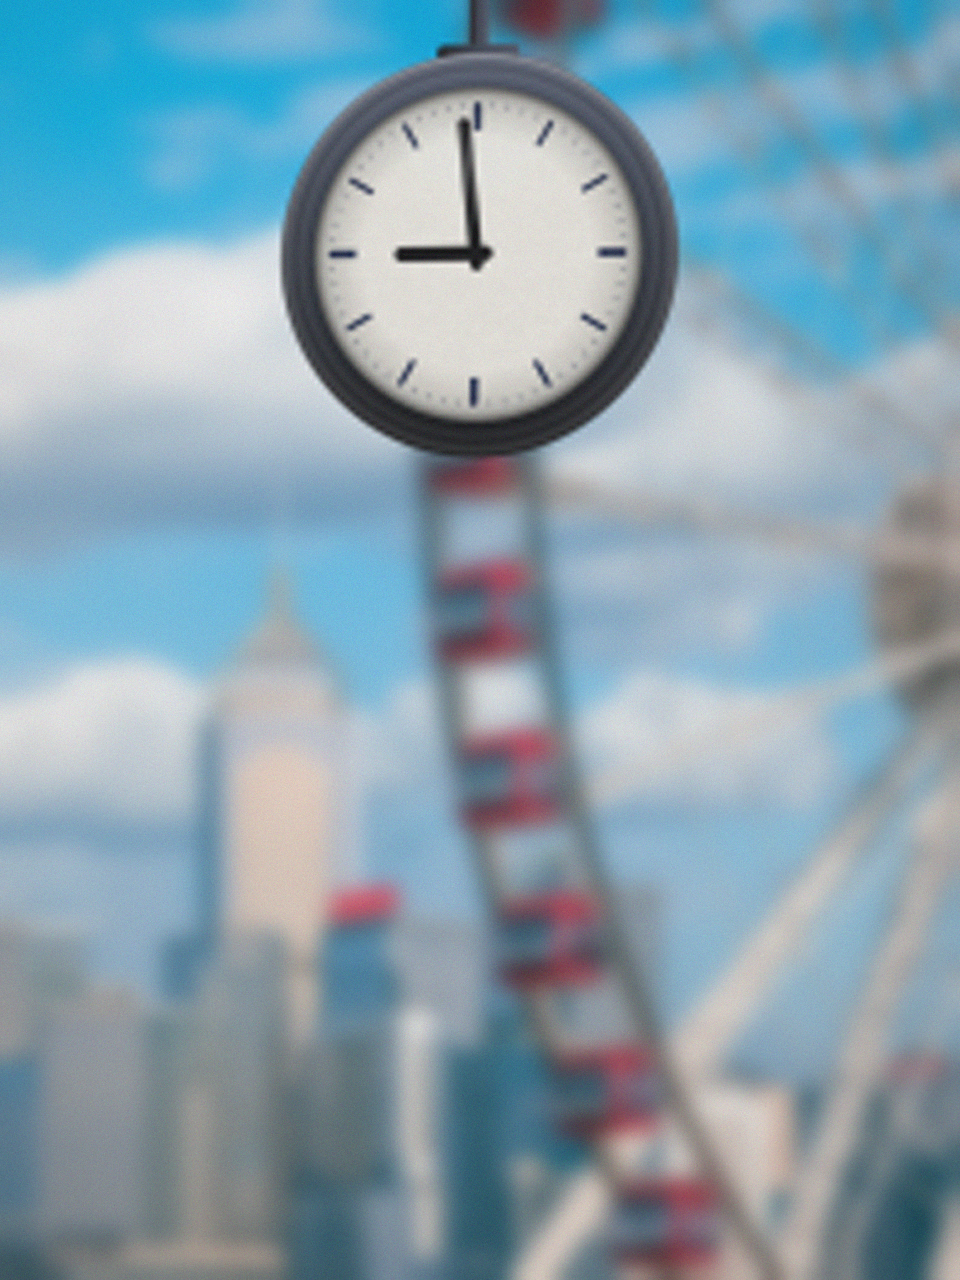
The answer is 8h59
